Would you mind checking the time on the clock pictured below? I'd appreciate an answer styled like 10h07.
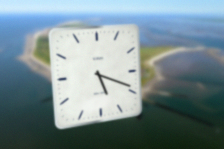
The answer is 5h19
